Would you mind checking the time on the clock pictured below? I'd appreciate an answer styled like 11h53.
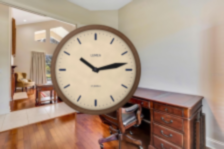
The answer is 10h13
